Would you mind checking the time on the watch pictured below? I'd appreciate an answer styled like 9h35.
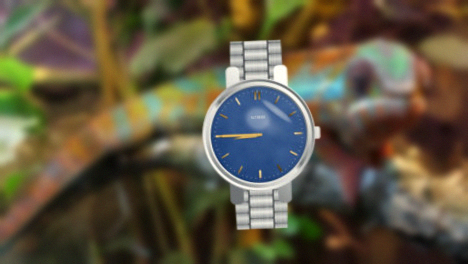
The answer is 8h45
